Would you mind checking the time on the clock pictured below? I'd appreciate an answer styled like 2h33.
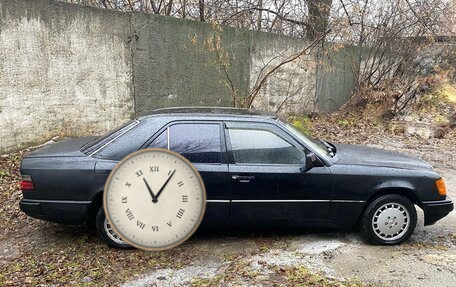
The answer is 11h06
